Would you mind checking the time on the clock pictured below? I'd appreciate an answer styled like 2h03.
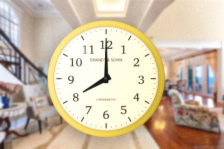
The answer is 8h00
